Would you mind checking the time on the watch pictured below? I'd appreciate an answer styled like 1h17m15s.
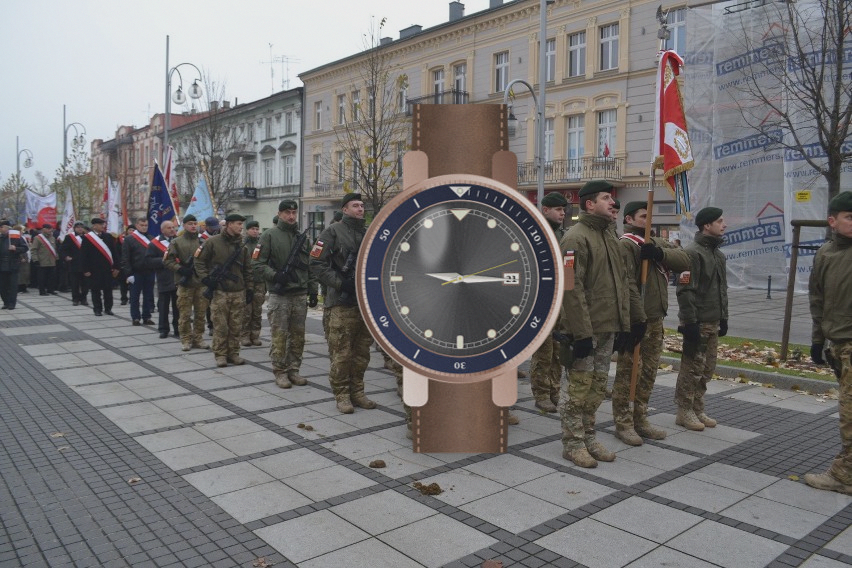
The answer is 9h15m12s
